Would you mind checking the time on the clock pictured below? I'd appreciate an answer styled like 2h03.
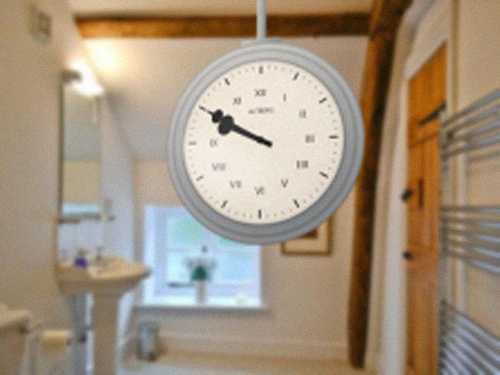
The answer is 9h50
